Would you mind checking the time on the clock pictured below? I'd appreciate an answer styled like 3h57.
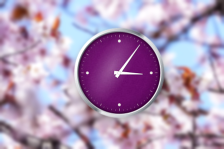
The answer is 3h06
